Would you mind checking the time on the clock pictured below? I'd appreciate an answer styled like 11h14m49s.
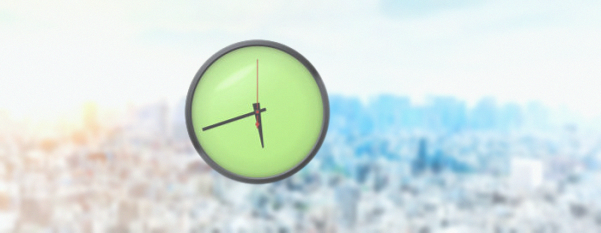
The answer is 5h42m00s
